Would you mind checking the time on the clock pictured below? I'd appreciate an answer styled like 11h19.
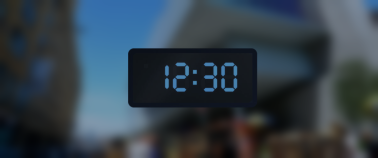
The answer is 12h30
